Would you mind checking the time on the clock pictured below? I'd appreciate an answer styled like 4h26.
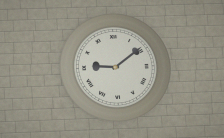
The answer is 9h09
